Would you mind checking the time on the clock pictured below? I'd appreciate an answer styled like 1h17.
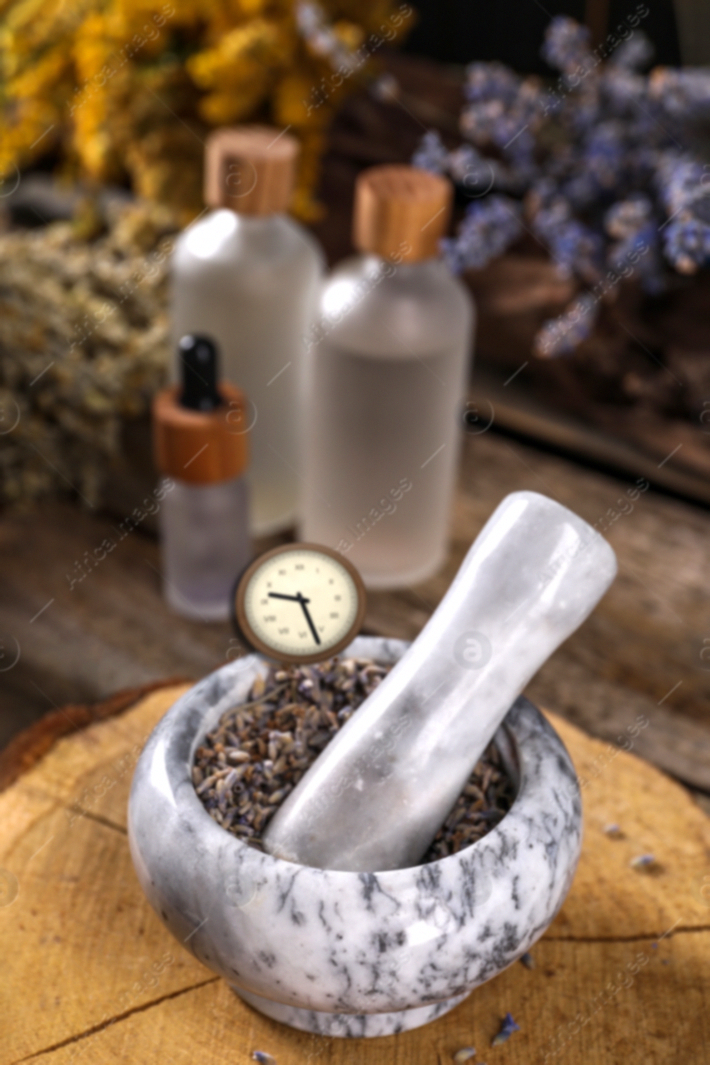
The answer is 9h27
